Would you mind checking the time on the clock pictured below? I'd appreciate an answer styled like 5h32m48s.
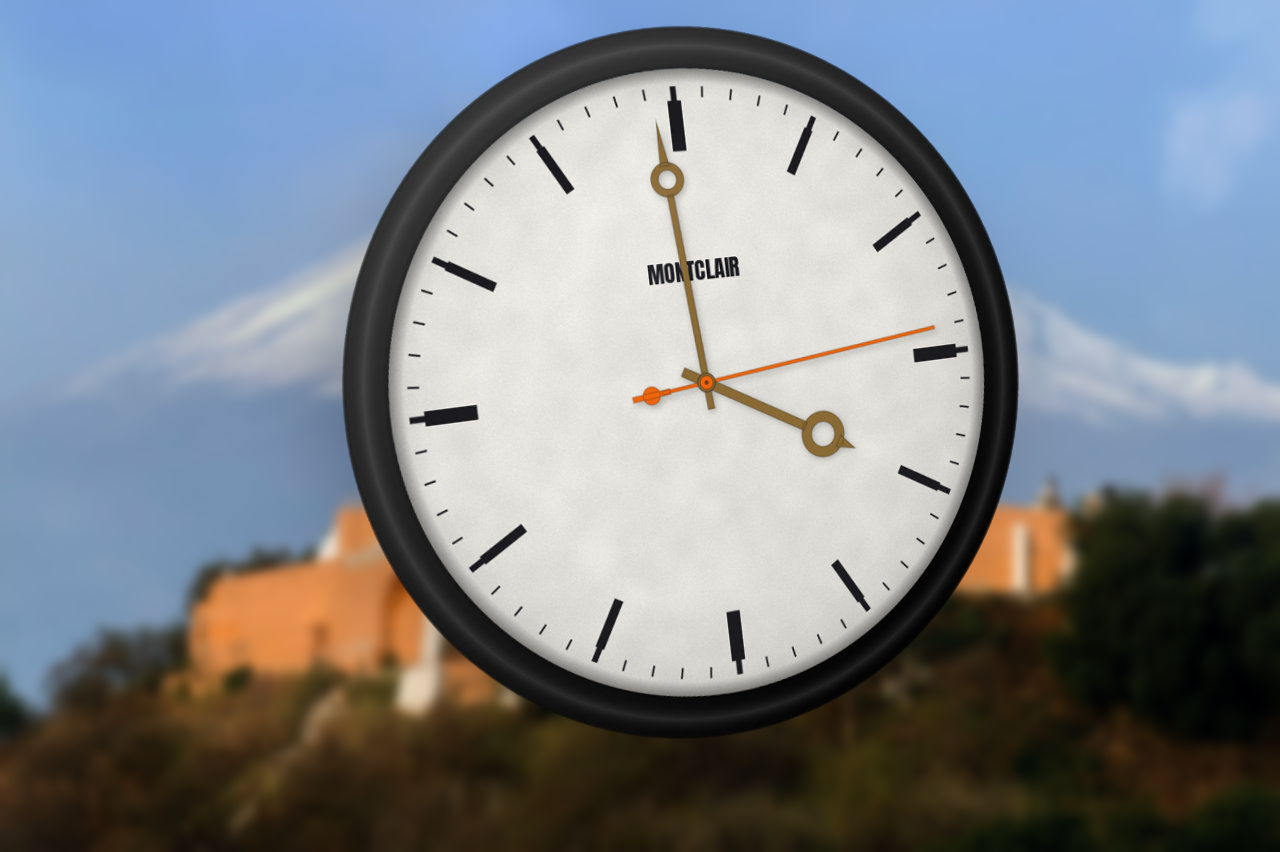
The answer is 3h59m14s
